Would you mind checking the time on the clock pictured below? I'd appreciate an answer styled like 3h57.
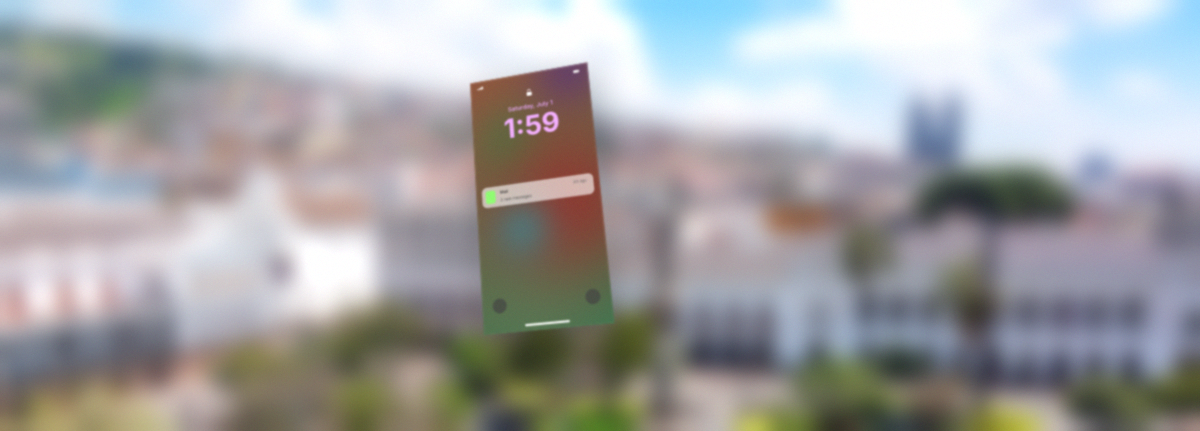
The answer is 1h59
